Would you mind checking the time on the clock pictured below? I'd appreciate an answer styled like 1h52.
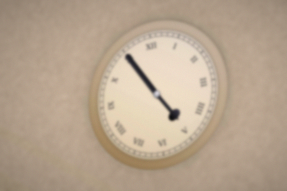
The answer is 4h55
